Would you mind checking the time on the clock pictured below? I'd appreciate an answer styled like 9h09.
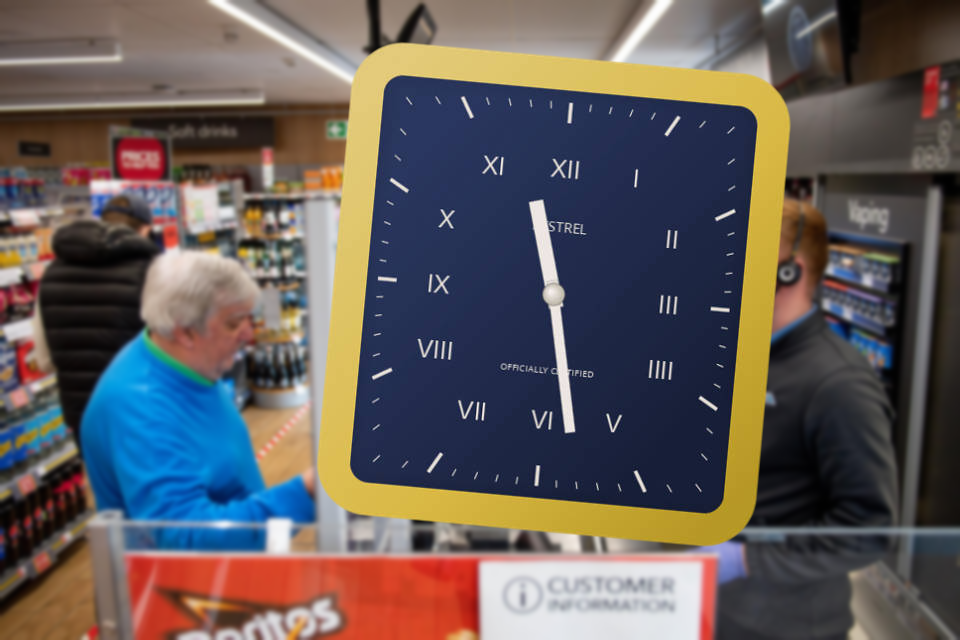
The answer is 11h28
